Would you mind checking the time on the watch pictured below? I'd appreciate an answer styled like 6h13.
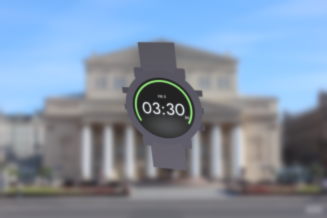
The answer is 3h30
